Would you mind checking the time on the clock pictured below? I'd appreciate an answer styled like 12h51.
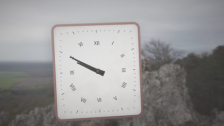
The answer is 9h50
